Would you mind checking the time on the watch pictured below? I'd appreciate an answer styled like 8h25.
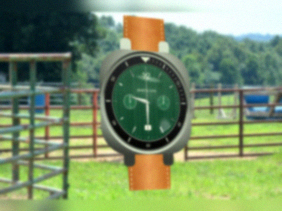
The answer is 9h30
